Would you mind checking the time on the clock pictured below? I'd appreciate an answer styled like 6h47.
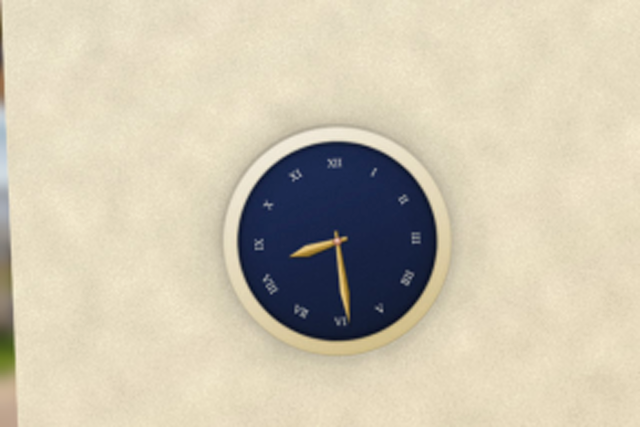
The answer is 8h29
